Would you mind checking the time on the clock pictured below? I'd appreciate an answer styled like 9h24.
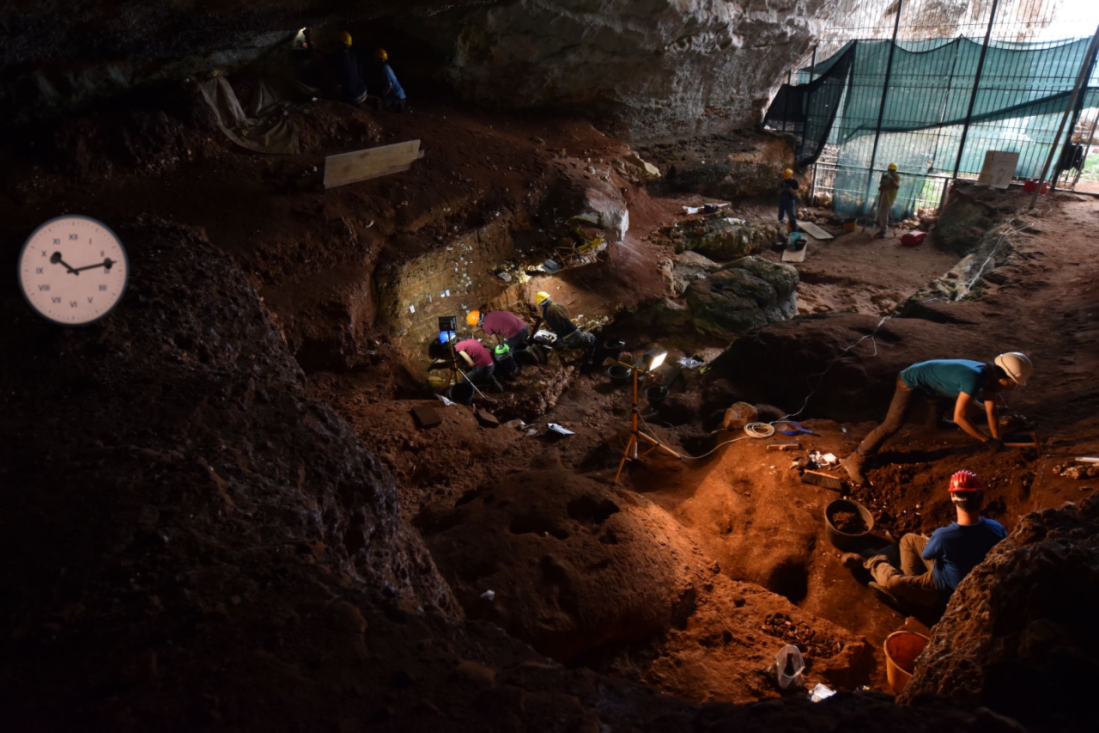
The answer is 10h13
